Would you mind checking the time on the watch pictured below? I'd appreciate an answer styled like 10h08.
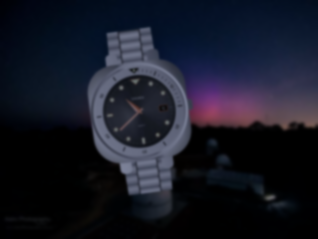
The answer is 10h39
